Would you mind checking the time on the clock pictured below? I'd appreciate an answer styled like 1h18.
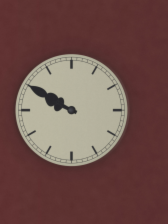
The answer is 9h50
